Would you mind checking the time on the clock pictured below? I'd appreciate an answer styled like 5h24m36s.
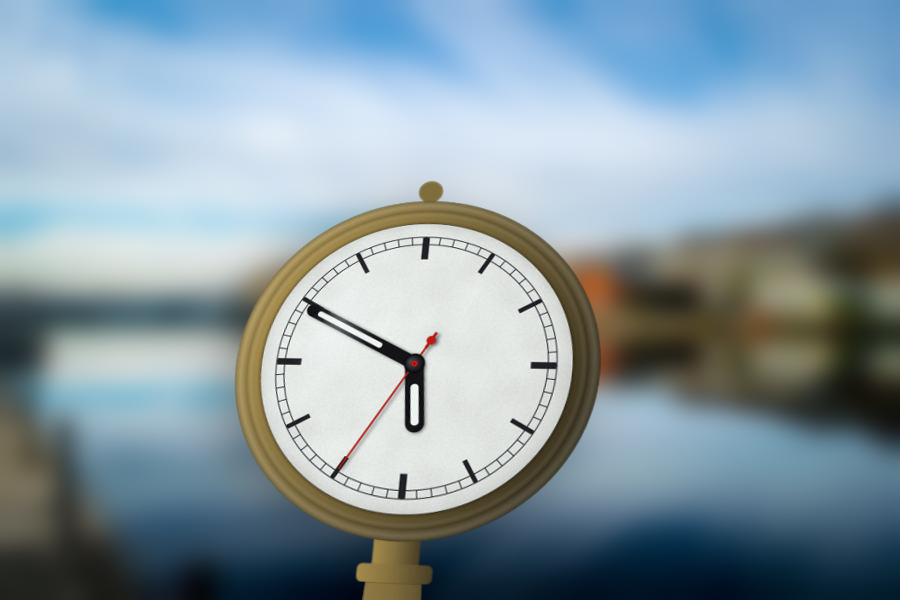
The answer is 5h49m35s
